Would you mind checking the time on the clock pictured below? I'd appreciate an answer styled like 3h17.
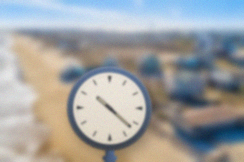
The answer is 10h22
